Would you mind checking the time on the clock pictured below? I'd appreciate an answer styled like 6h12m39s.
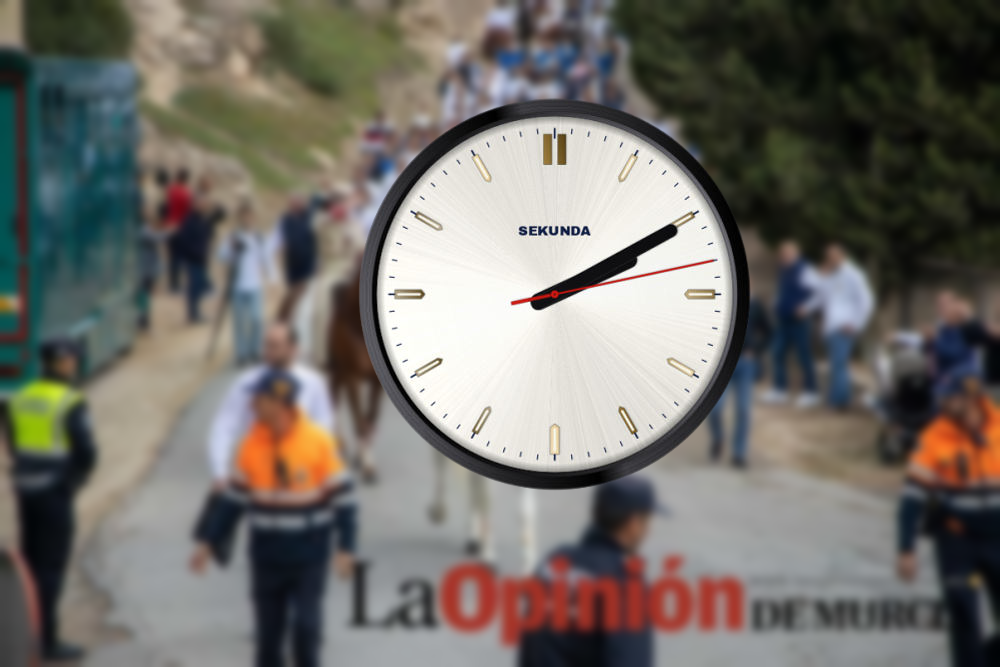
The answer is 2h10m13s
